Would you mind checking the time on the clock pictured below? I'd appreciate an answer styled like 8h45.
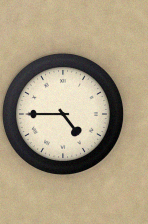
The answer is 4h45
